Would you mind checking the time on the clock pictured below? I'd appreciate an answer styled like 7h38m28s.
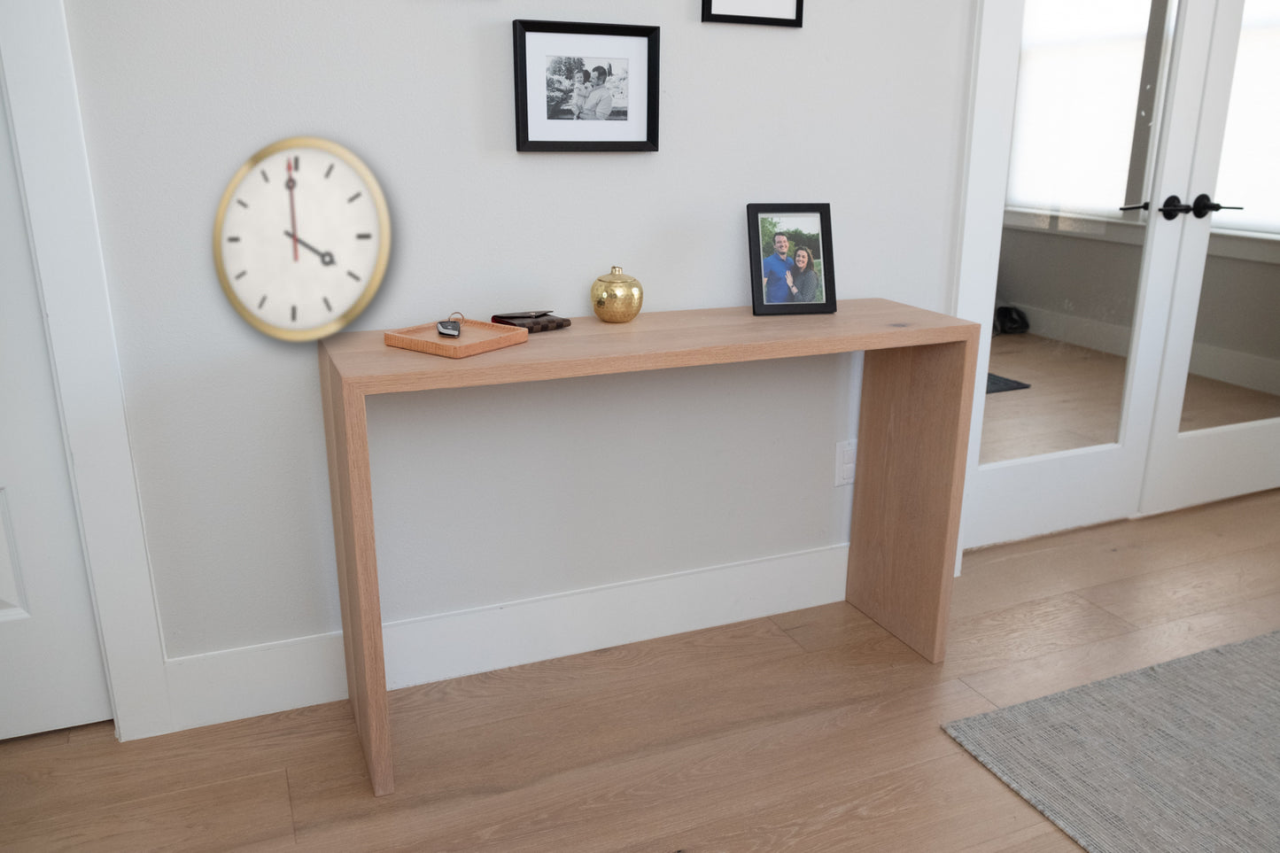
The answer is 3h58m59s
